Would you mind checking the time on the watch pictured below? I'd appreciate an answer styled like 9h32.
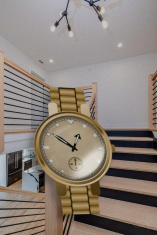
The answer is 12h51
